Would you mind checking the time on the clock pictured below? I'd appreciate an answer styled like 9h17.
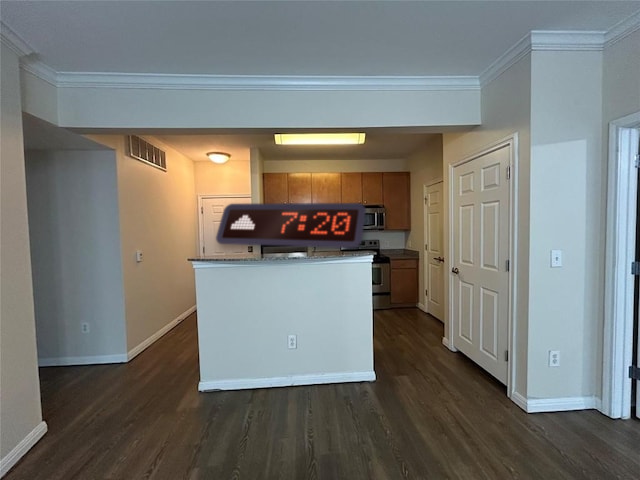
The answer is 7h20
